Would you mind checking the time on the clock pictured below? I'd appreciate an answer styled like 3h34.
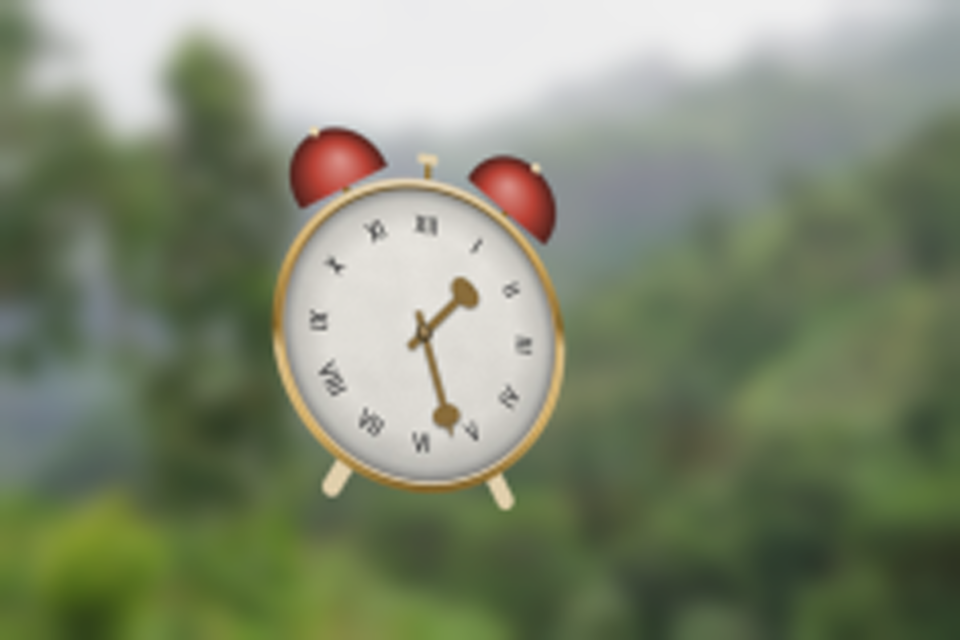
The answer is 1h27
